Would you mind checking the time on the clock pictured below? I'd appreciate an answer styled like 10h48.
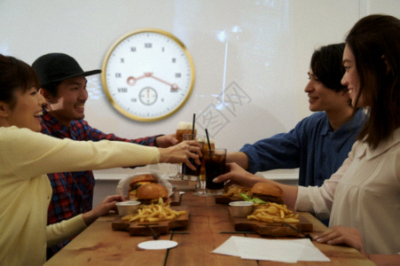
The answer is 8h19
